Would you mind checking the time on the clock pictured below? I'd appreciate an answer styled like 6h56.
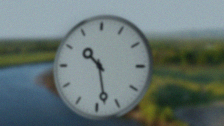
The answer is 10h28
